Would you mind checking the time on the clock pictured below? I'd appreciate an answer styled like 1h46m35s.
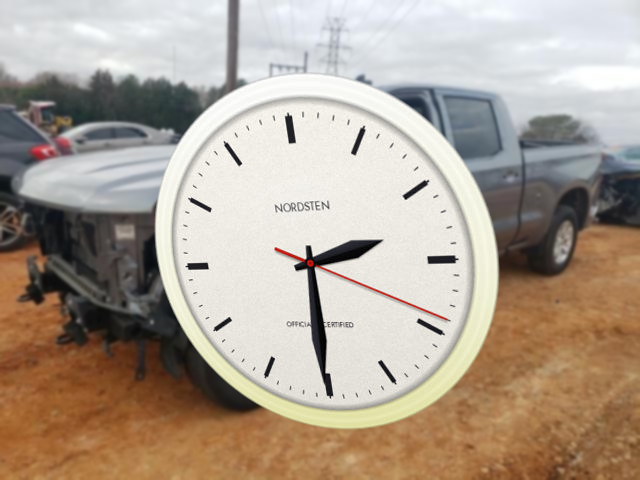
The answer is 2h30m19s
